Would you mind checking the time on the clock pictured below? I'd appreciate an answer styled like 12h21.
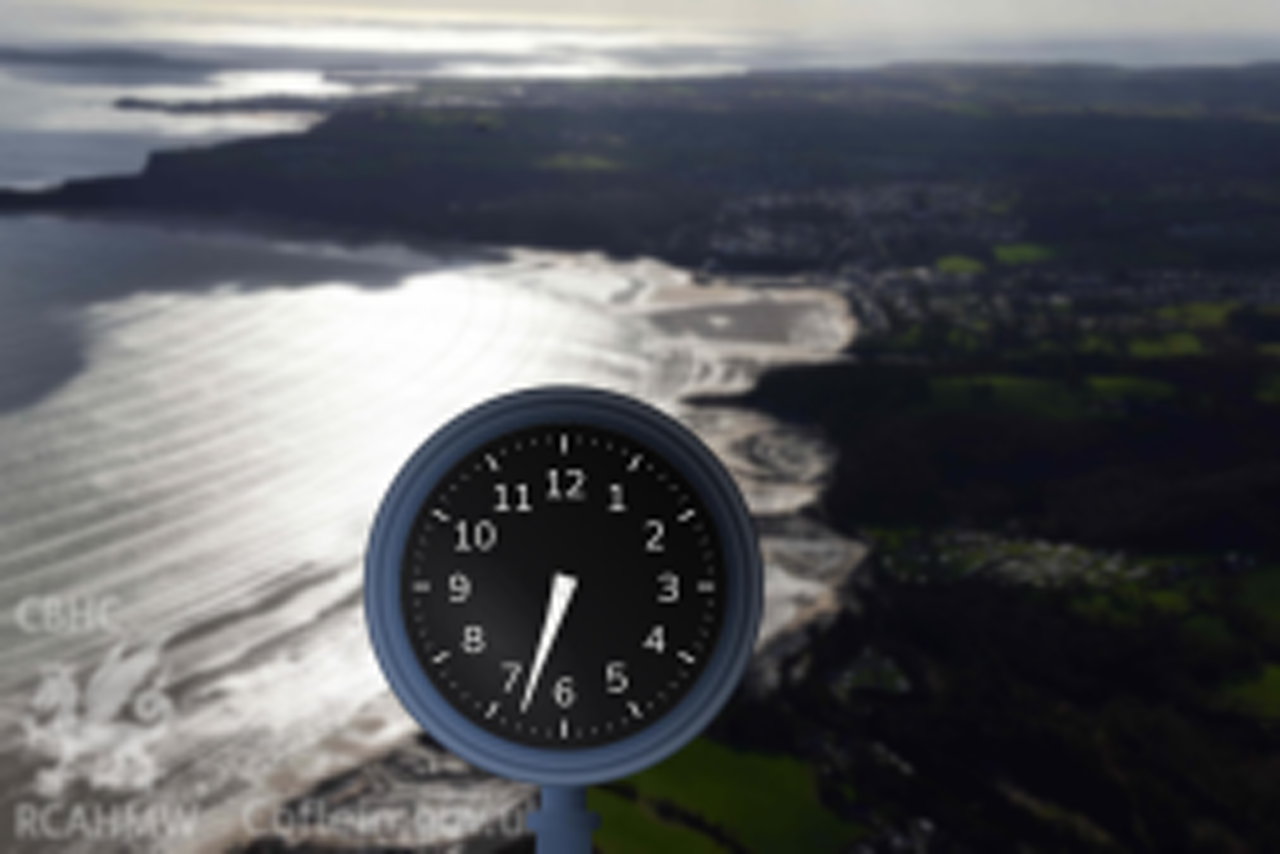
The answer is 6h33
